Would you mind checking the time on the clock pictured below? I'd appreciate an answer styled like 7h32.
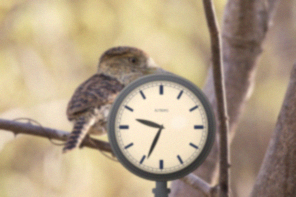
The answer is 9h34
